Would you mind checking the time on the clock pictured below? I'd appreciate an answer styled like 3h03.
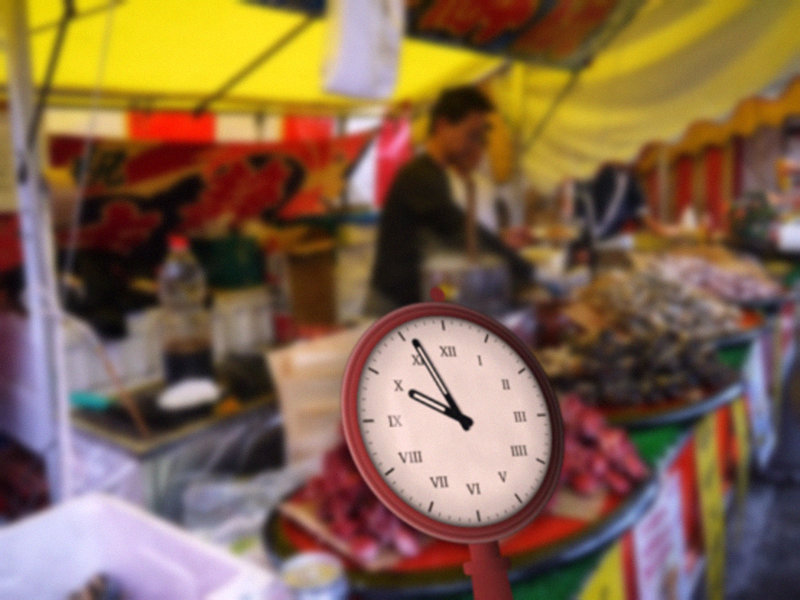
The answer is 9h56
